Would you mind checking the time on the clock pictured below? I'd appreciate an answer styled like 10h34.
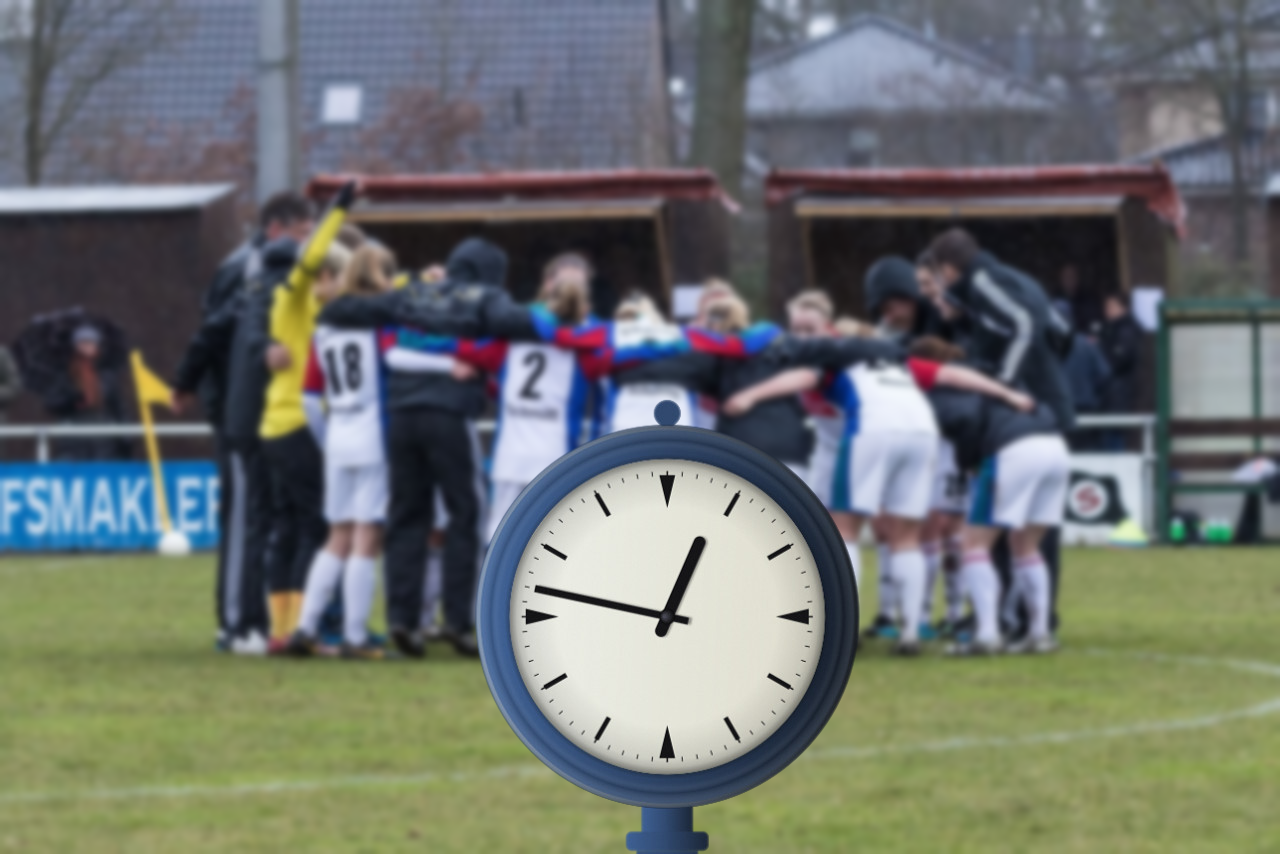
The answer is 12h47
